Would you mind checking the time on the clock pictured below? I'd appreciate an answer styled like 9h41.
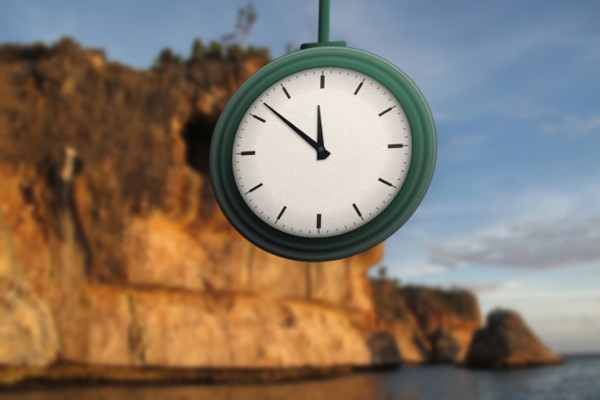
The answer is 11h52
